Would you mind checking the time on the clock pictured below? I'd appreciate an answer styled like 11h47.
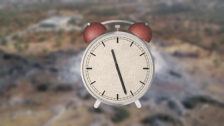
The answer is 11h27
